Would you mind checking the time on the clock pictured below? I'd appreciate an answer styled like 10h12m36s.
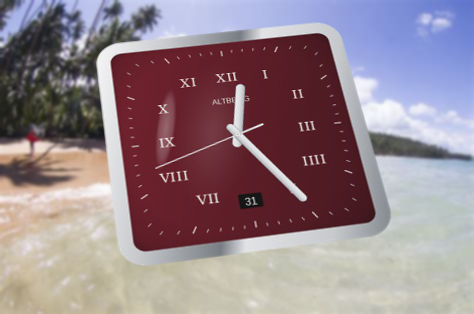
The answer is 12h24m42s
